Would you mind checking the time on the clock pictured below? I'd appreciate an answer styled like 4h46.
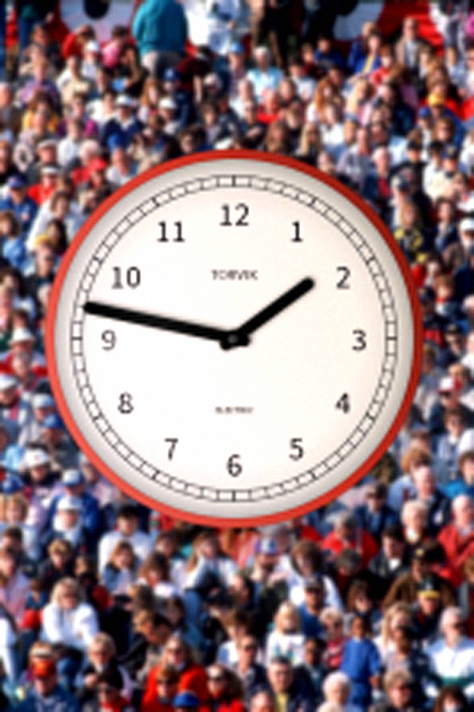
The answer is 1h47
